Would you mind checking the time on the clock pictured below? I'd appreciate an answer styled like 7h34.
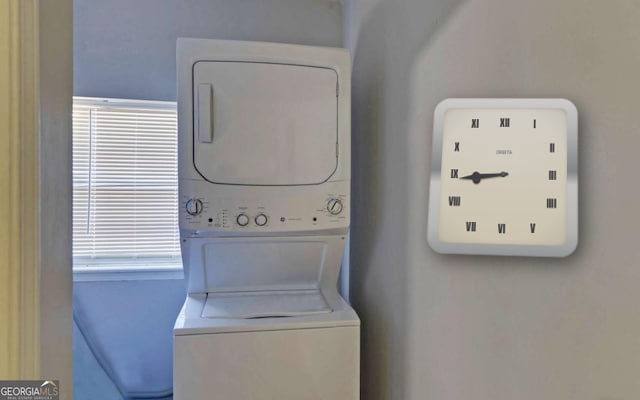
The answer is 8h44
